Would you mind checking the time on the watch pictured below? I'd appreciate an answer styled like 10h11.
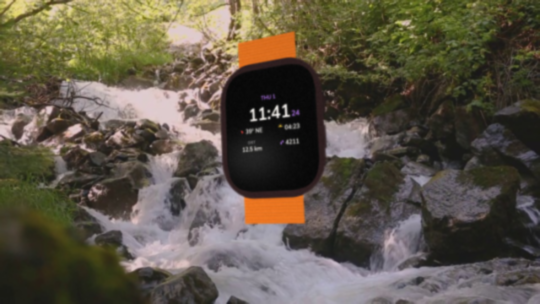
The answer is 11h41
